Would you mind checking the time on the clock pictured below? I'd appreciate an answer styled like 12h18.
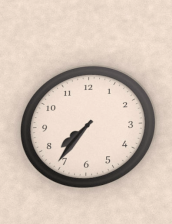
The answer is 7h36
